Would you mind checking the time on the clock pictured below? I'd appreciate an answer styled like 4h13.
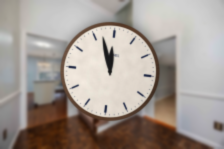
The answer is 11h57
